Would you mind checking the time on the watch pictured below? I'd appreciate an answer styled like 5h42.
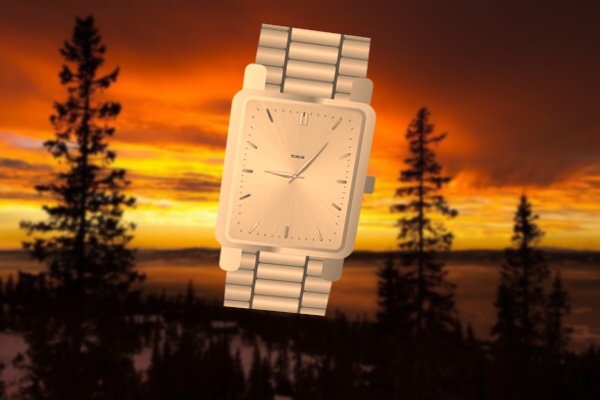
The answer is 9h06
